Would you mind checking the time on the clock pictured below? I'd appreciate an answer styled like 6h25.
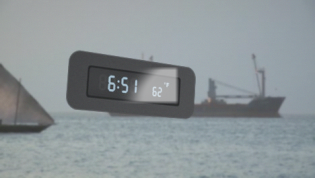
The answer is 6h51
